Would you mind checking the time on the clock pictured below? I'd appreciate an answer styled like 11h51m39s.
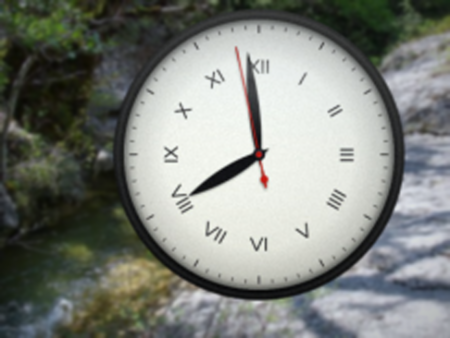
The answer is 7h58m58s
